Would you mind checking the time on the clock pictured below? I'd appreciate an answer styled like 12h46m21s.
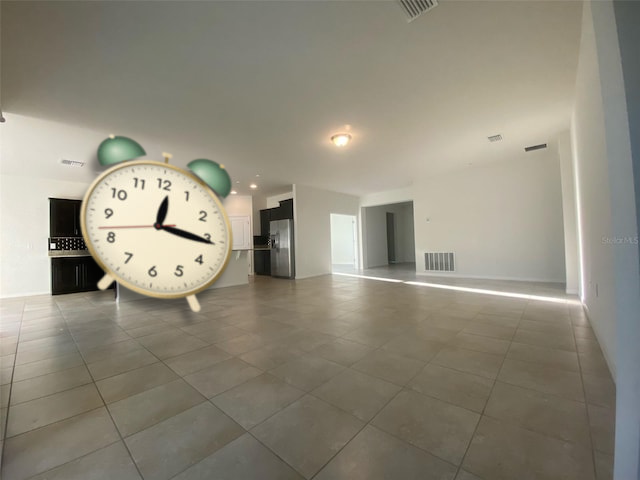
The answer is 12h15m42s
